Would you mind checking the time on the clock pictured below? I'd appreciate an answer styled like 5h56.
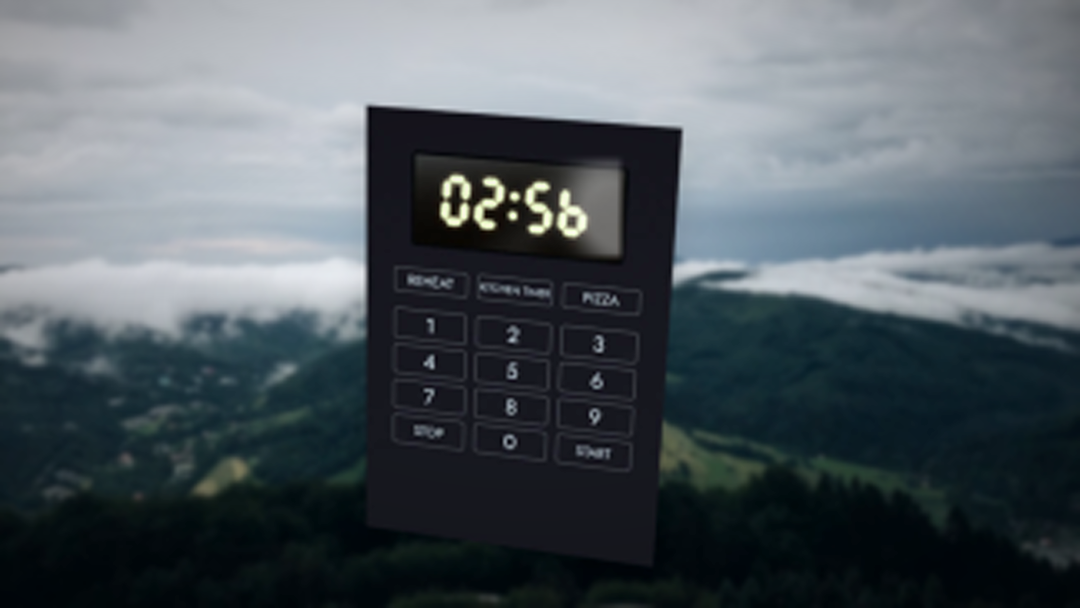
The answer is 2h56
